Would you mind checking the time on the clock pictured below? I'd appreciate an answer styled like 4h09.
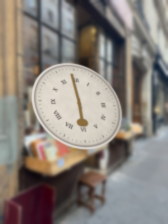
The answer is 5h59
